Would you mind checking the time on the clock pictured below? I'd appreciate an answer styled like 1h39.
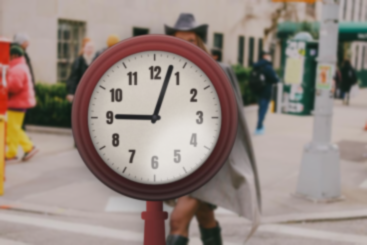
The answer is 9h03
